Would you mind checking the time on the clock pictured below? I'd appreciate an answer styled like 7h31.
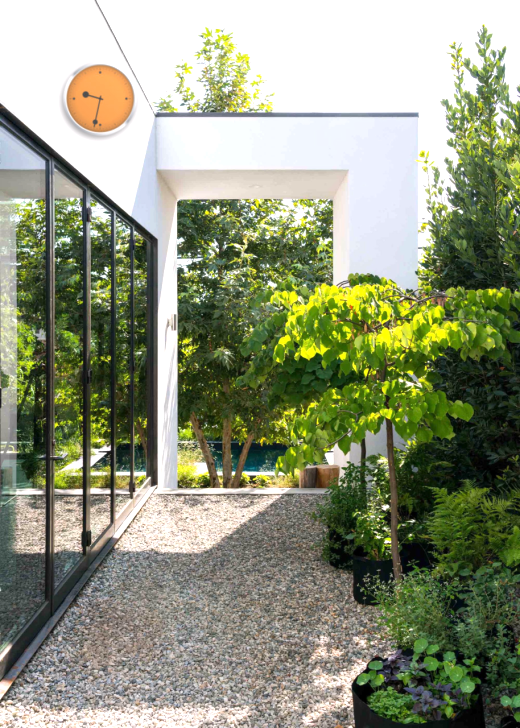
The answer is 9h32
